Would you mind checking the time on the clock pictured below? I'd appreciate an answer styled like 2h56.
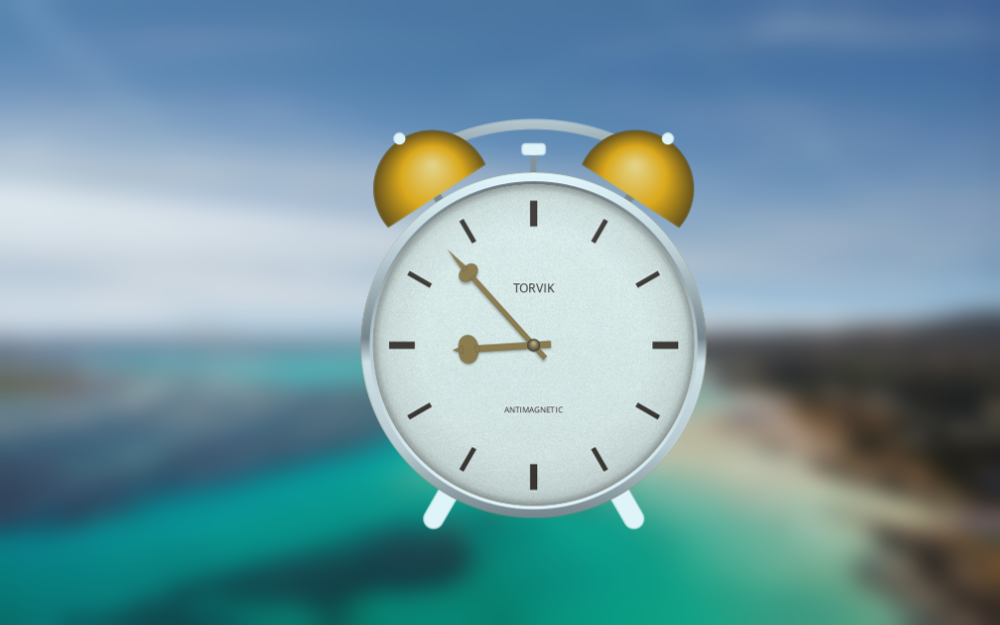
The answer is 8h53
